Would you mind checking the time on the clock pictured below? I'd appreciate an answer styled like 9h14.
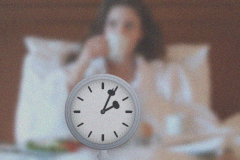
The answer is 2h04
